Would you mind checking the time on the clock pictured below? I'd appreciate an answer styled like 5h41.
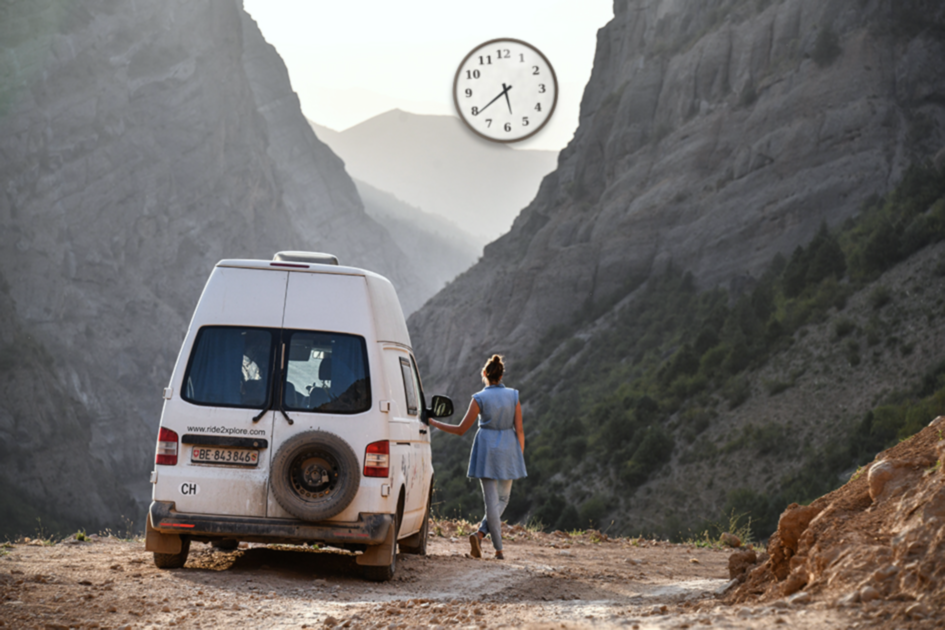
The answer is 5h39
